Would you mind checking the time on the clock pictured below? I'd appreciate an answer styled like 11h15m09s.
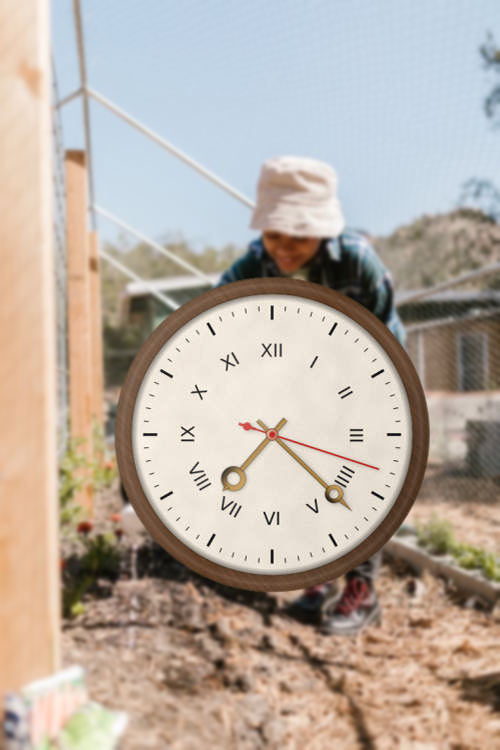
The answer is 7h22m18s
